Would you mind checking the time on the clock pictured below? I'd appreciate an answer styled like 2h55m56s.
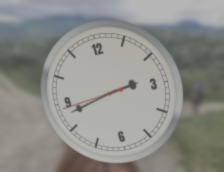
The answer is 2h42m44s
